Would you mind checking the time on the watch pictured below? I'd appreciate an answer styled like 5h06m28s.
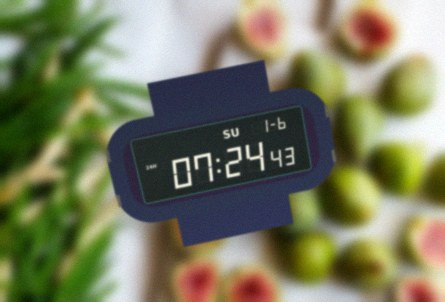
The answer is 7h24m43s
